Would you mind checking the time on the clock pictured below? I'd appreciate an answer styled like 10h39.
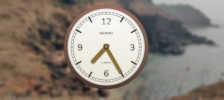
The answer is 7h25
